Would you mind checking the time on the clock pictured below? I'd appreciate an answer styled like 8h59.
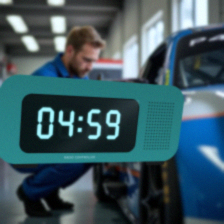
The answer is 4h59
